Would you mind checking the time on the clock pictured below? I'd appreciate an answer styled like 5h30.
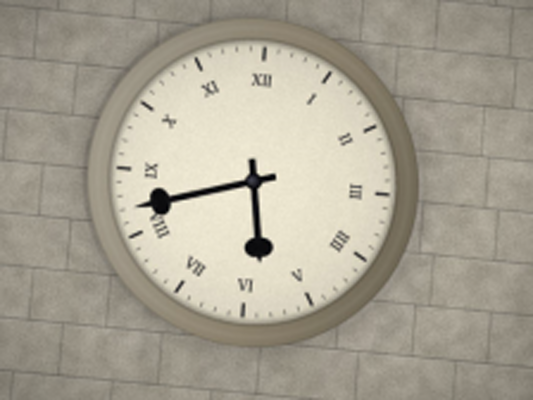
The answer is 5h42
